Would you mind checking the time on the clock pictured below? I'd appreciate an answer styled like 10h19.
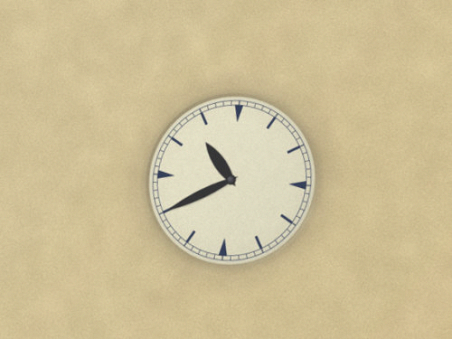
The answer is 10h40
